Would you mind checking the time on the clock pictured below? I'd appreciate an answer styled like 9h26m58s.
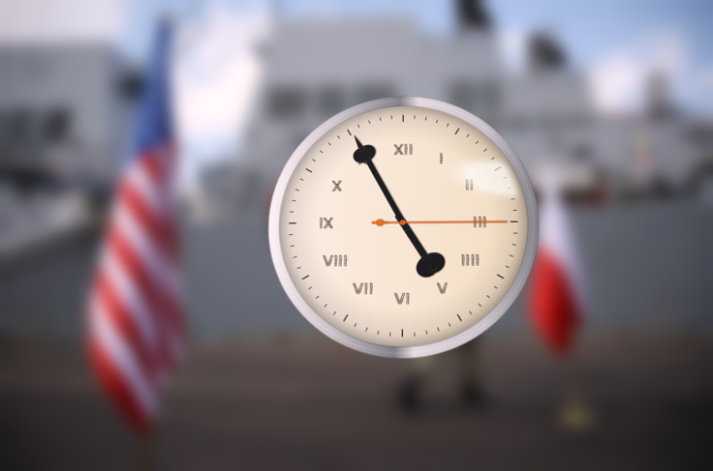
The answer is 4h55m15s
